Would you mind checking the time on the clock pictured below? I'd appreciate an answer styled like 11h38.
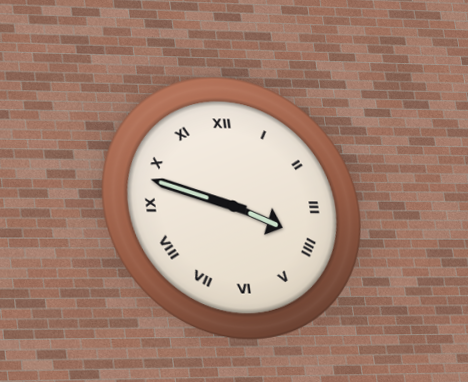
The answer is 3h48
